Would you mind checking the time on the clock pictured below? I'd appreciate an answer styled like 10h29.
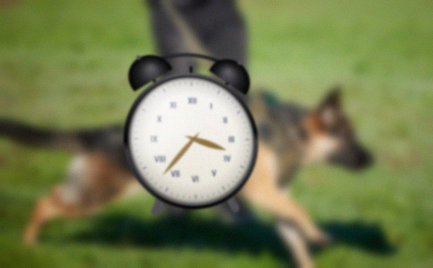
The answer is 3h37
